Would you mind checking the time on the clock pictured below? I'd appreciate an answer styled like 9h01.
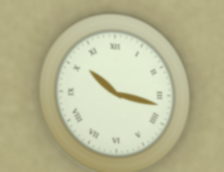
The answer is 10h17
